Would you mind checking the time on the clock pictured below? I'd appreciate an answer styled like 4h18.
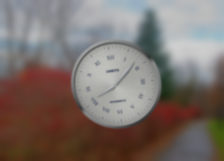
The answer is 8h08
